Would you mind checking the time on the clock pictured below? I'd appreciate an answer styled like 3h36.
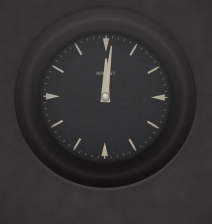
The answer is 12h01
